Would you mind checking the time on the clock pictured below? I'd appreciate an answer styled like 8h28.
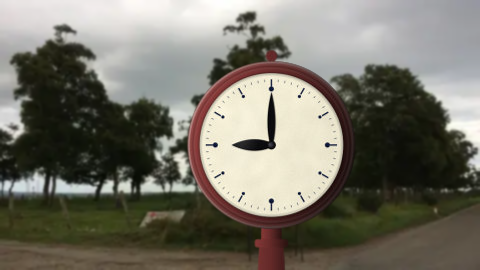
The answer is 9h00
